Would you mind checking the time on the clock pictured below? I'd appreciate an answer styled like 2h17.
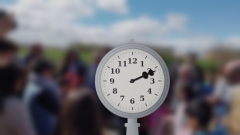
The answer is 2h11
